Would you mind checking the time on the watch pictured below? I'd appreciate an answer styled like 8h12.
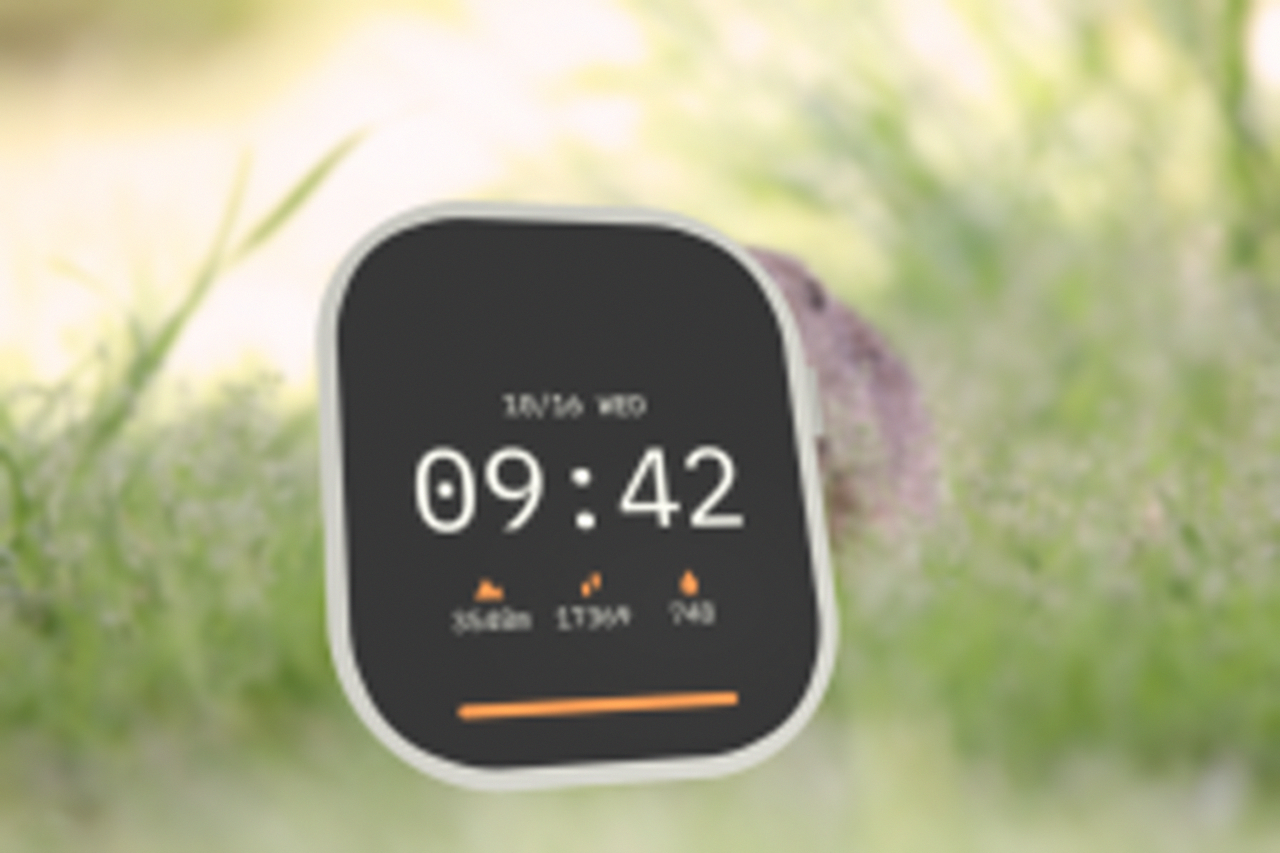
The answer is 9h42
